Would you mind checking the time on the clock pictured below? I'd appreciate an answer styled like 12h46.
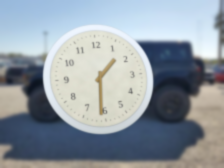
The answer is 1h31
